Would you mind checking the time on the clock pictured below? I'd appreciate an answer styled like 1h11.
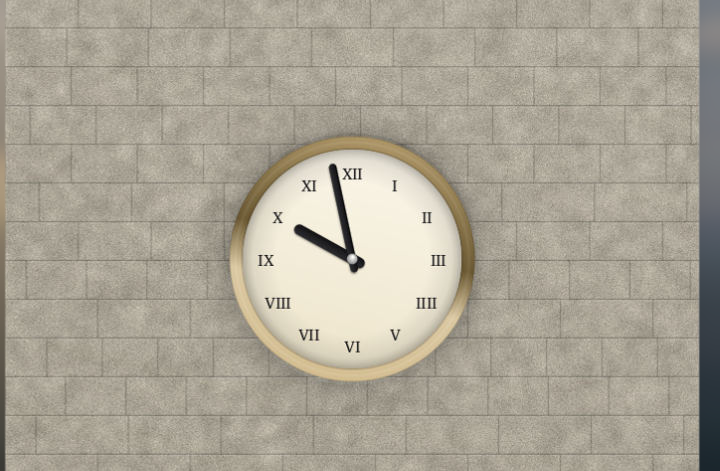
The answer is 9h58
